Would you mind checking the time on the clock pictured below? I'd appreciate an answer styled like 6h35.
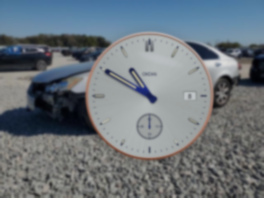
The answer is 10h50
